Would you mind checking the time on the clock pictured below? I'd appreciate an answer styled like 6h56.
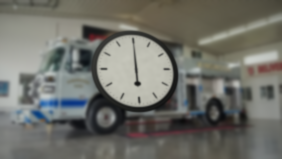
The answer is 6h00
